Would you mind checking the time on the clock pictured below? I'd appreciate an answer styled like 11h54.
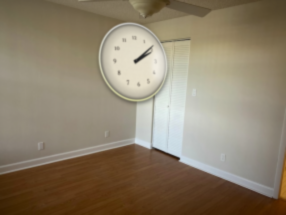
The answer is 2h09
